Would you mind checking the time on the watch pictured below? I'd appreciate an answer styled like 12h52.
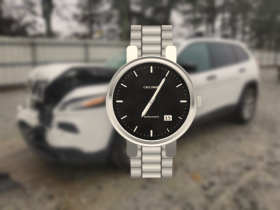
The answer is 7h05
